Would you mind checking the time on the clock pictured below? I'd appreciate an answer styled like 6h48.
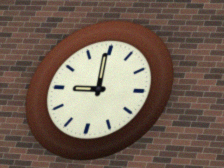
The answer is 8h59
